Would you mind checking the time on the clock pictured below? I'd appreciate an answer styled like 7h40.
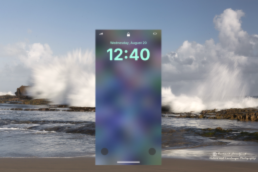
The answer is 12h40
